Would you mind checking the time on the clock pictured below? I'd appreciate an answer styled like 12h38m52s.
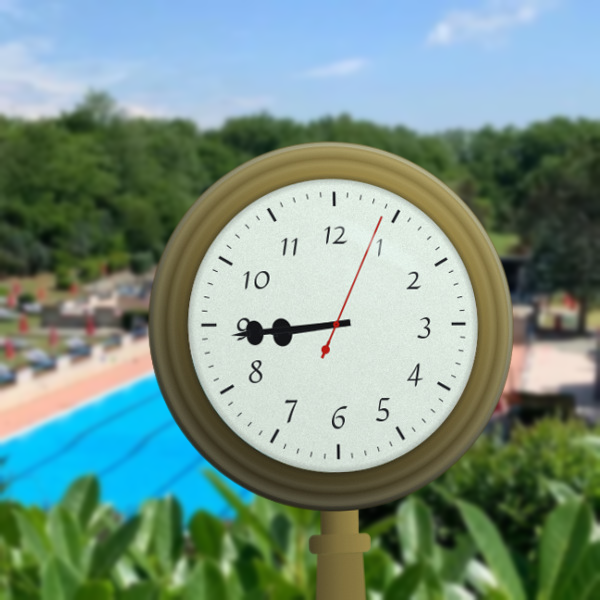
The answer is 8h44m04s
